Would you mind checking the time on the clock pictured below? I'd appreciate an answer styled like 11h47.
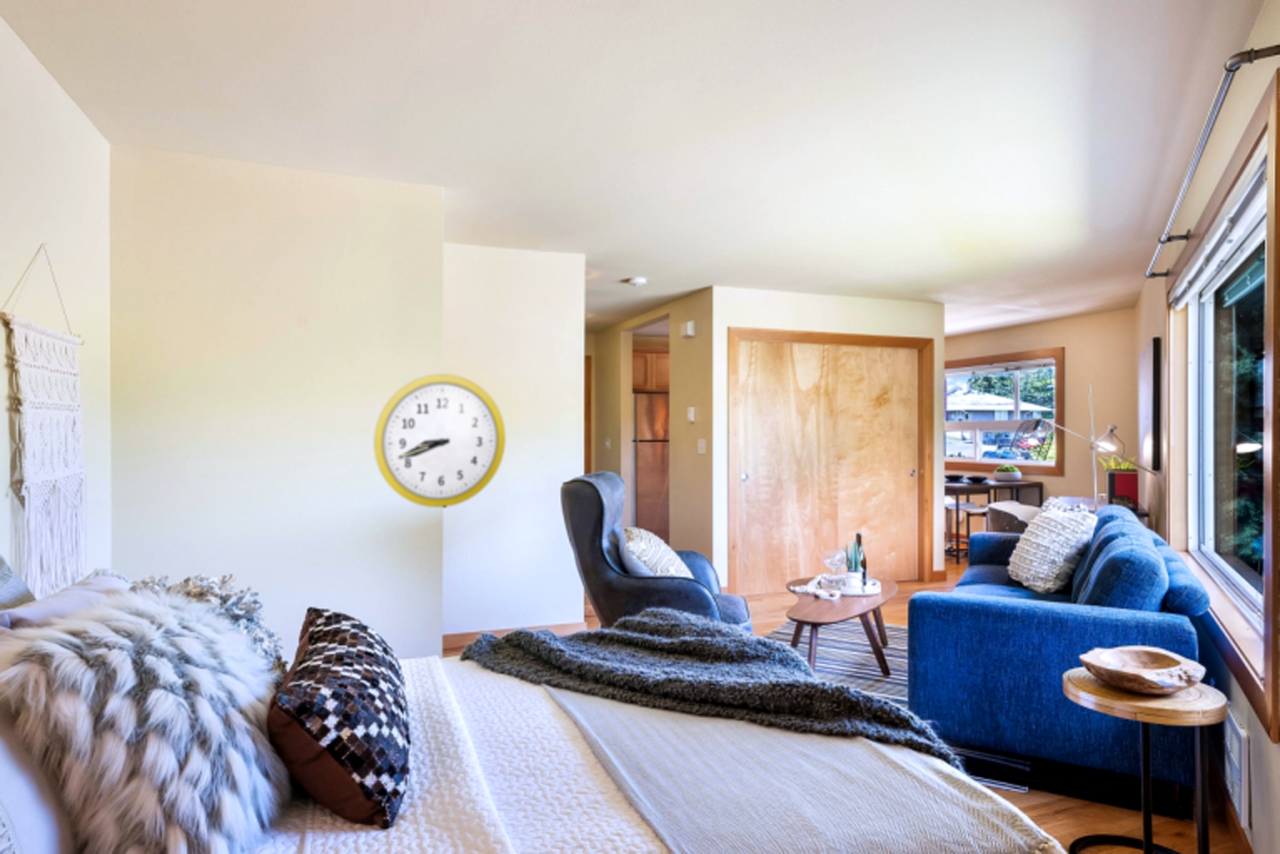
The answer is 8h42
